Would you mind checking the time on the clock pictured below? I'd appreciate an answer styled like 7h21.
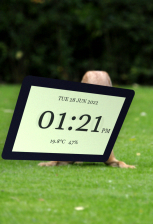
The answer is 1h21
